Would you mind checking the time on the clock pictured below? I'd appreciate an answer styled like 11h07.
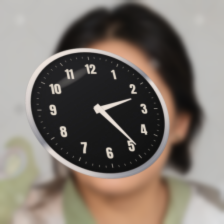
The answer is 2h24
